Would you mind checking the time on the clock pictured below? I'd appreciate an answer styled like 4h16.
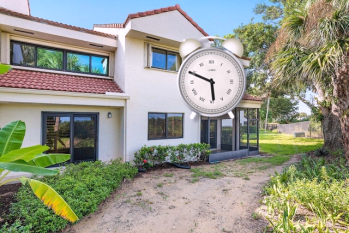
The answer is 5h49
